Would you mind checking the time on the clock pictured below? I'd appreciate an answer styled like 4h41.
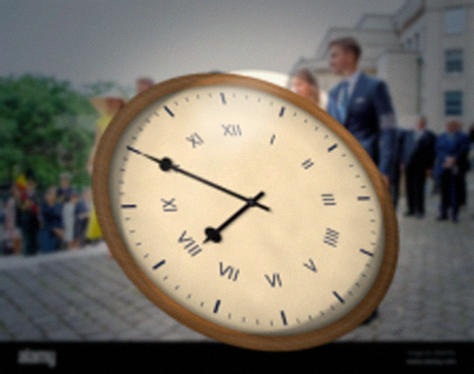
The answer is 7h50
